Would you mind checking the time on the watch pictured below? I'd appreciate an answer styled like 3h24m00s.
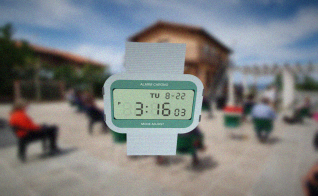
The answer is 3h16m03s
